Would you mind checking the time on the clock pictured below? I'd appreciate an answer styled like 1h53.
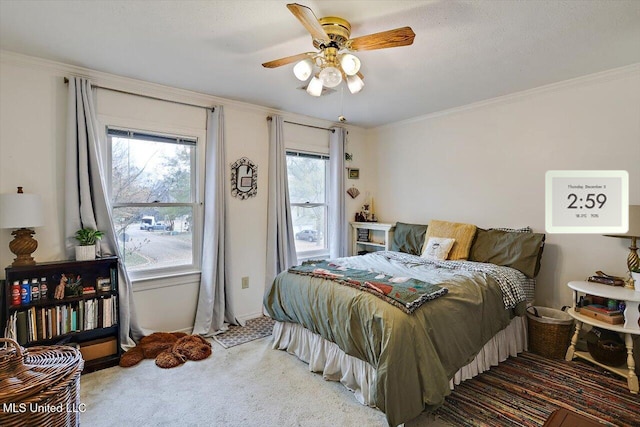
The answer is 2h59
